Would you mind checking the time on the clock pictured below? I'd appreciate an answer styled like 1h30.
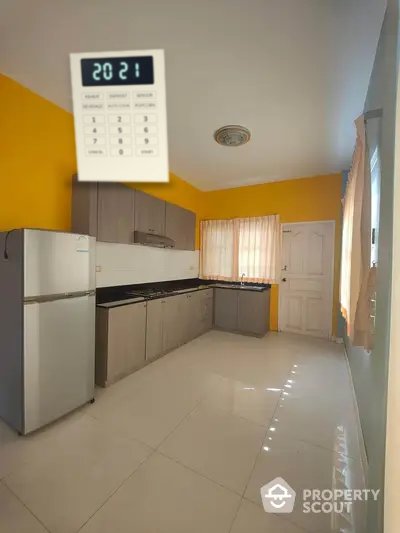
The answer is 20h21
